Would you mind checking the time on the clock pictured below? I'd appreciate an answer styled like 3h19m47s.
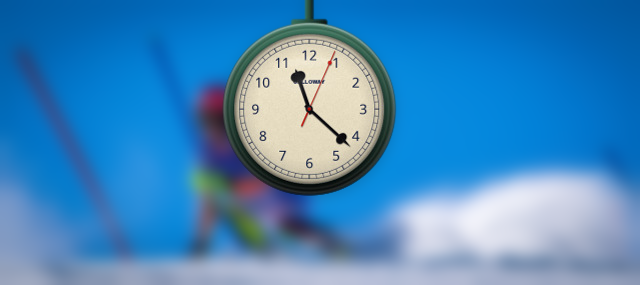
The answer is 11h22m04s
